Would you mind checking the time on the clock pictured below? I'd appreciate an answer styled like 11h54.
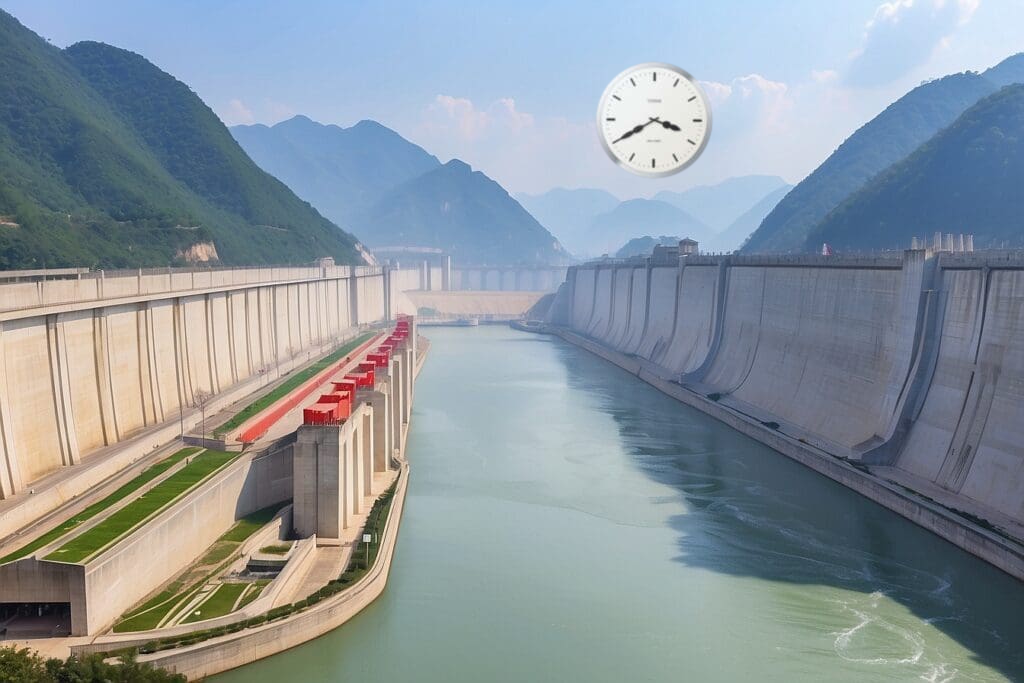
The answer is 3h40
